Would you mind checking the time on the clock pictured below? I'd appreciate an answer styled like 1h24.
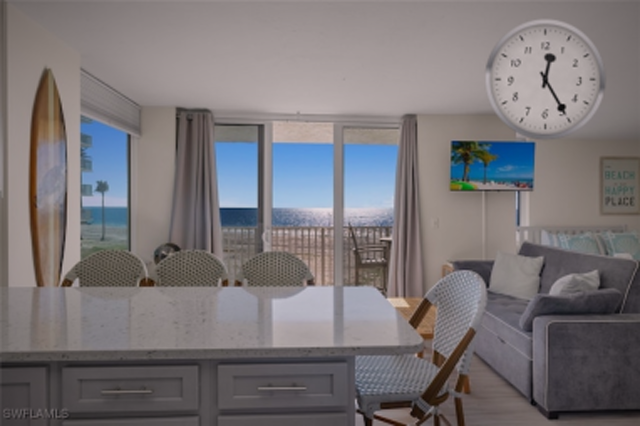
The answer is 12h25
